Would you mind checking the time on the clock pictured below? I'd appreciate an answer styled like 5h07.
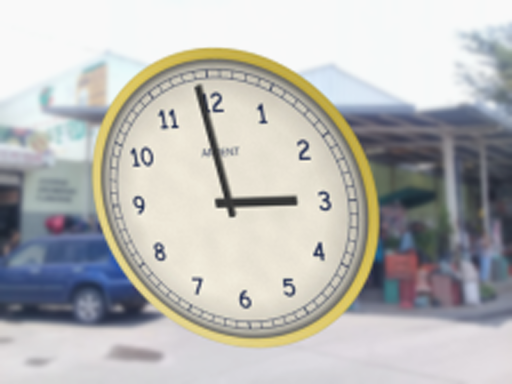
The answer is 2h59
